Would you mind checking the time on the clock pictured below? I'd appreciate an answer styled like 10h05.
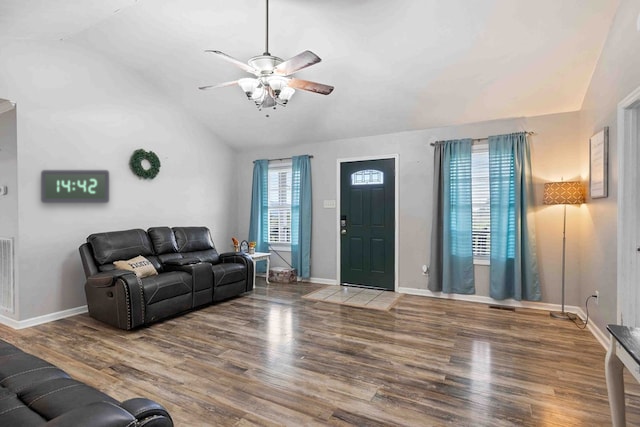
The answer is 14h42
